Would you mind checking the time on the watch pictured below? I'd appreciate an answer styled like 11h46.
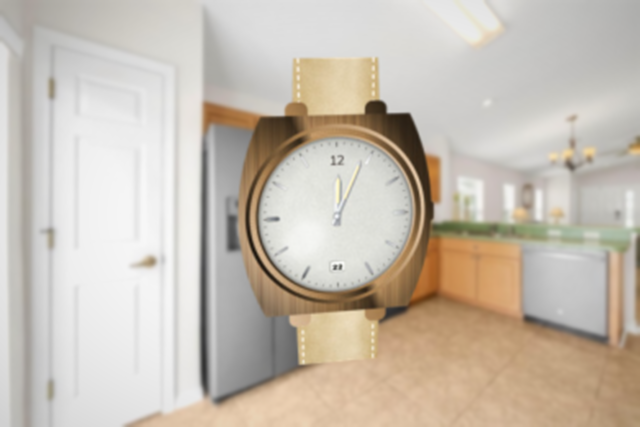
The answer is 12h04
